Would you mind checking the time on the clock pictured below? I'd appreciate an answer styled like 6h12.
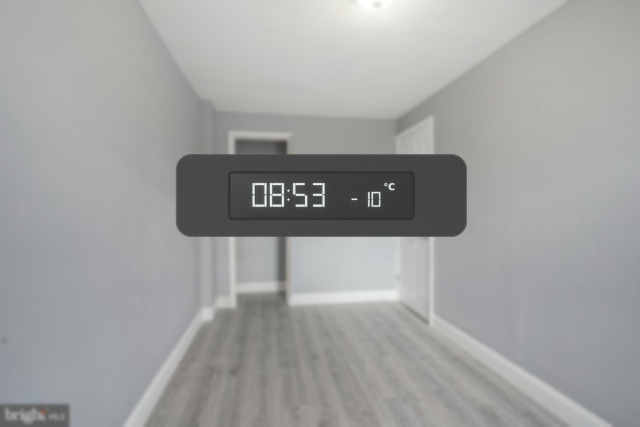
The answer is 8h53
